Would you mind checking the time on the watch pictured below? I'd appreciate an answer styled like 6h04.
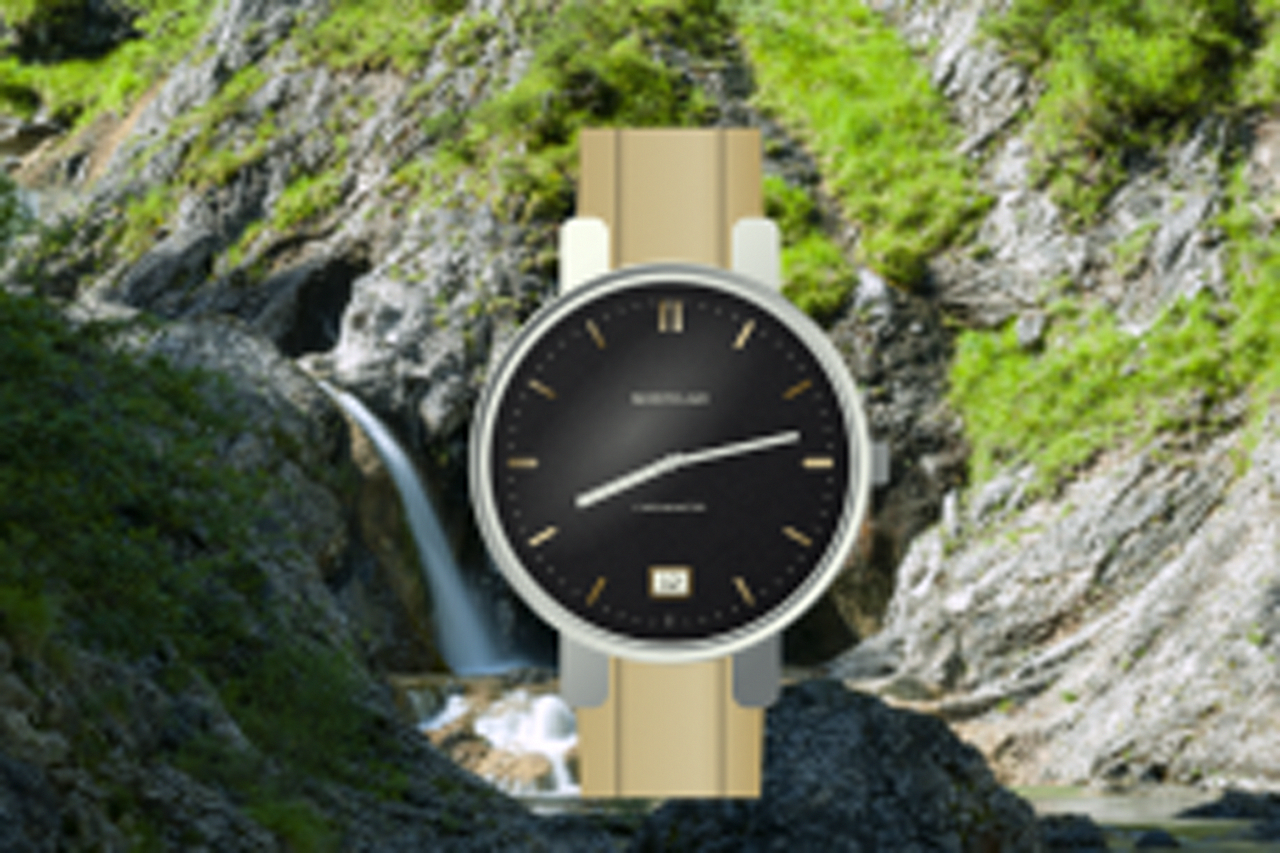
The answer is 8h13
